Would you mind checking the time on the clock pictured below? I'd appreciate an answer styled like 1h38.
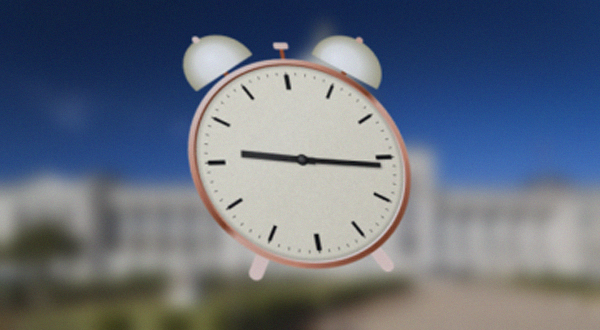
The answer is 9h16
